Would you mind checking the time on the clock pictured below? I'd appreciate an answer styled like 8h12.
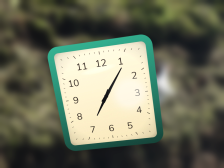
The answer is 7h06
